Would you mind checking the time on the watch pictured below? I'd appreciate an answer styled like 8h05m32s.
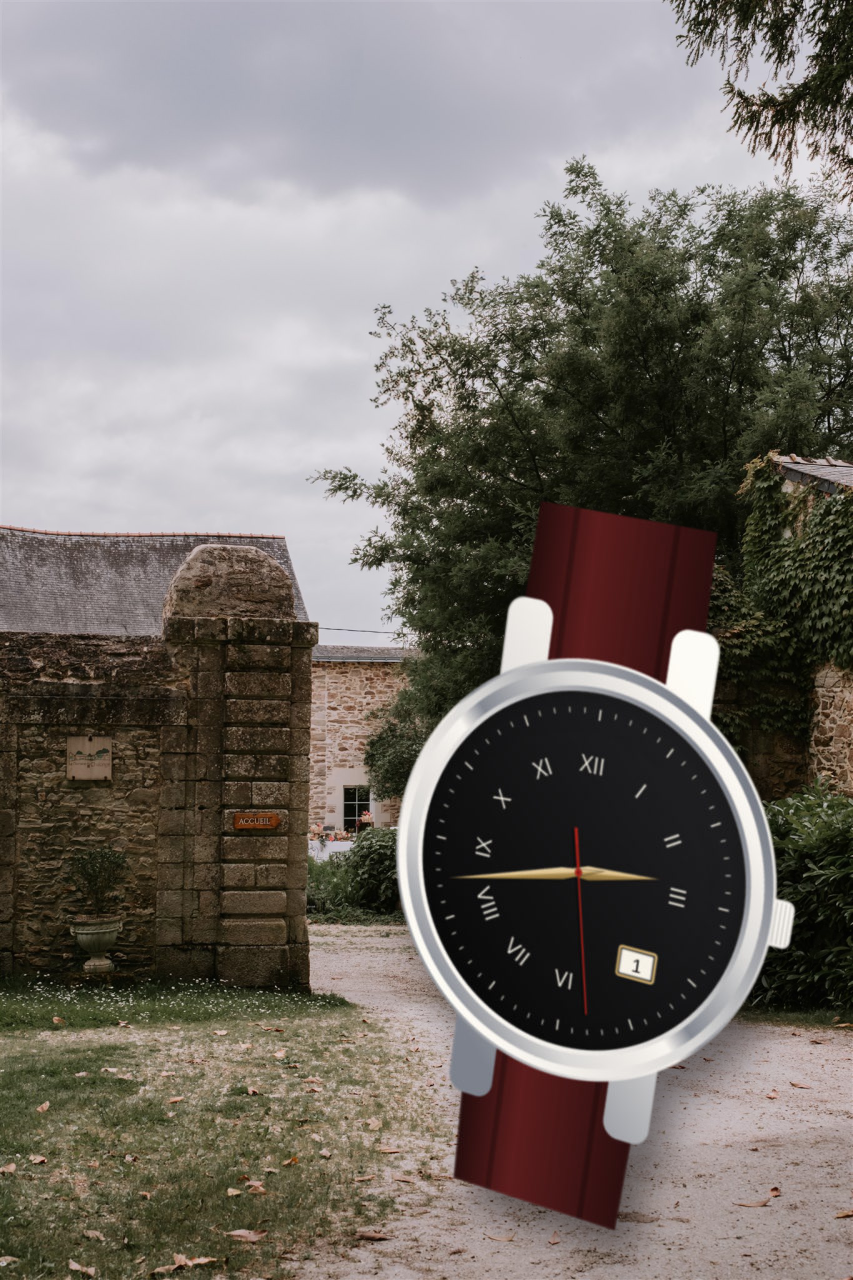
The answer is 2h42m28s
